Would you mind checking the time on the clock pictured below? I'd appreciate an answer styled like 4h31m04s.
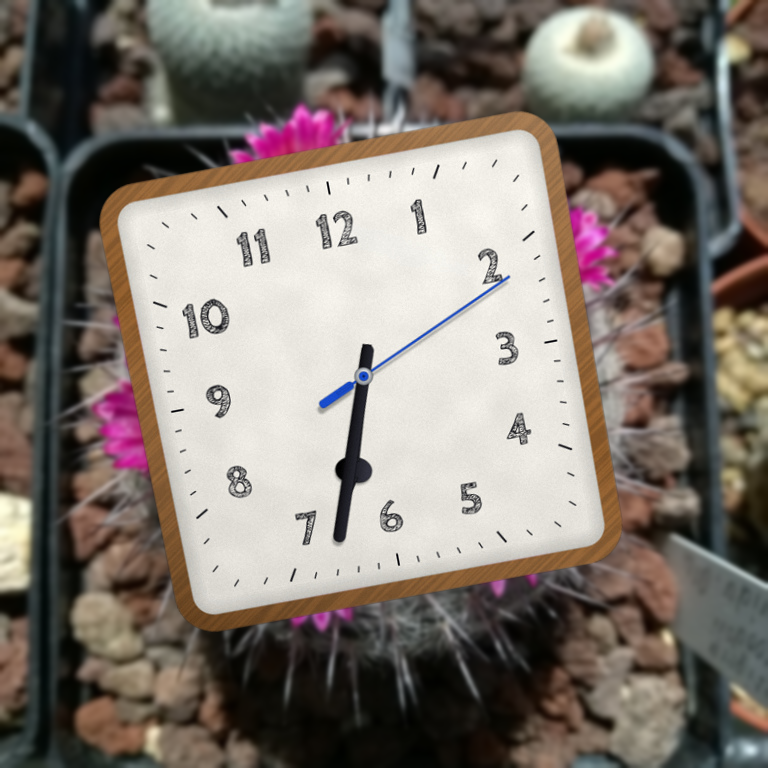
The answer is 6h33m11s
